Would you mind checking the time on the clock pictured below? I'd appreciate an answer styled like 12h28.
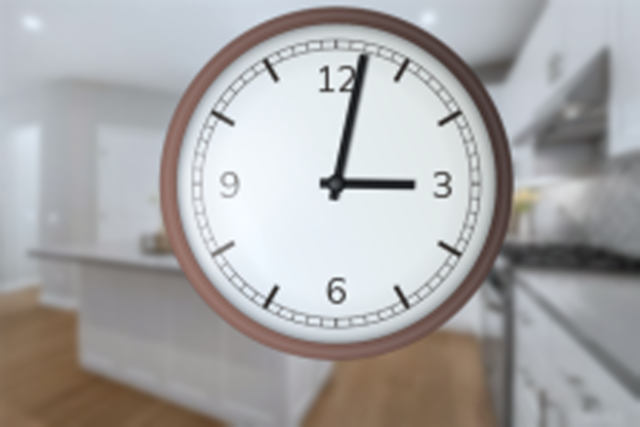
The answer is 3h02
